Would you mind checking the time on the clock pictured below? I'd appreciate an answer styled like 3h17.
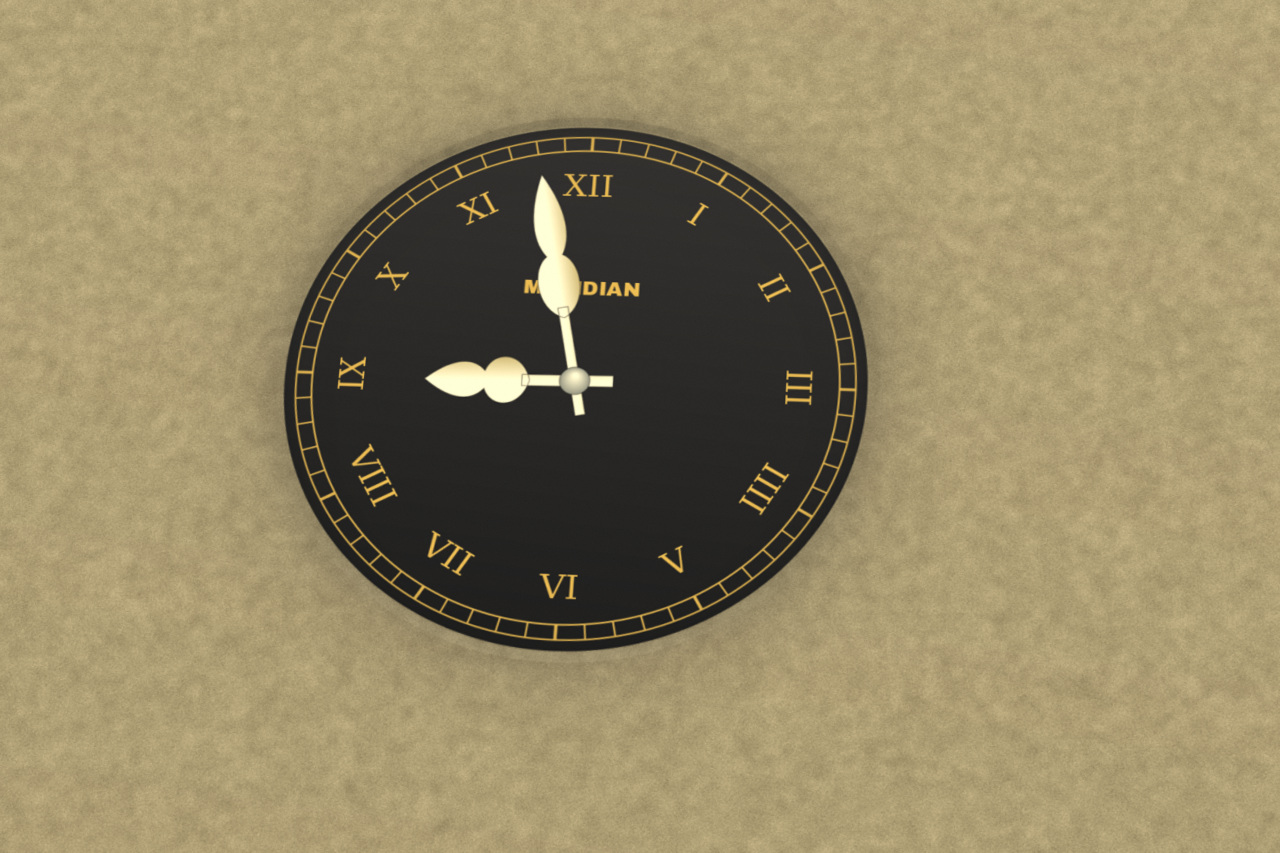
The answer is 8h58
